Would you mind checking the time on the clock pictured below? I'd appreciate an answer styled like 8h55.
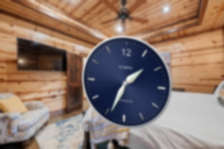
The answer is 1h34
